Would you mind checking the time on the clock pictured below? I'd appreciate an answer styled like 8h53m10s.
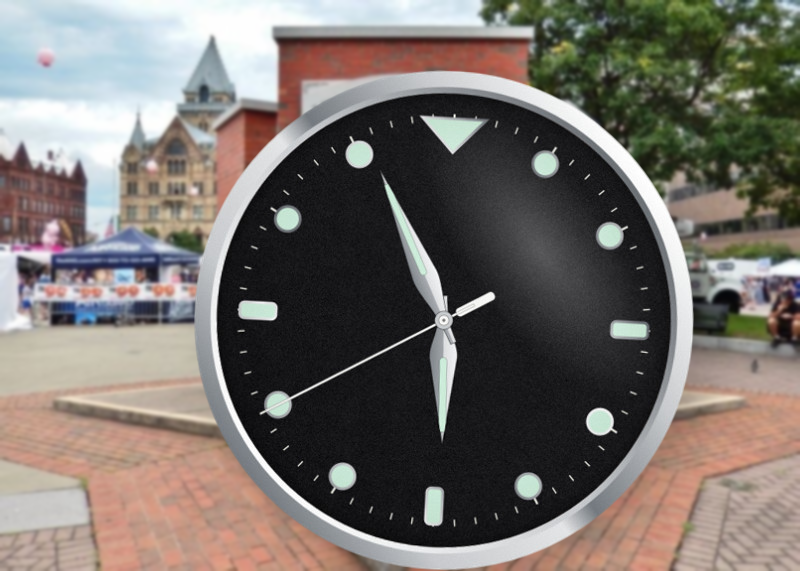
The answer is 5h55m40s
